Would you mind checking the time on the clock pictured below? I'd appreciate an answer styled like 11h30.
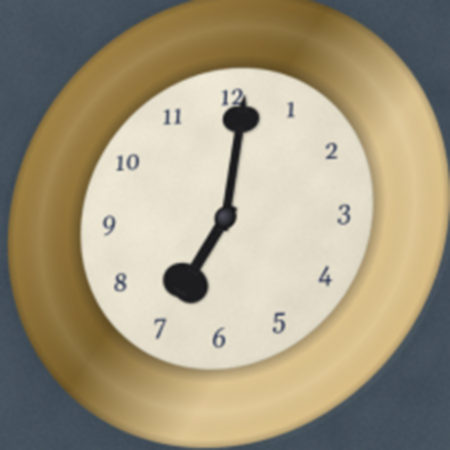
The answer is 7h01
